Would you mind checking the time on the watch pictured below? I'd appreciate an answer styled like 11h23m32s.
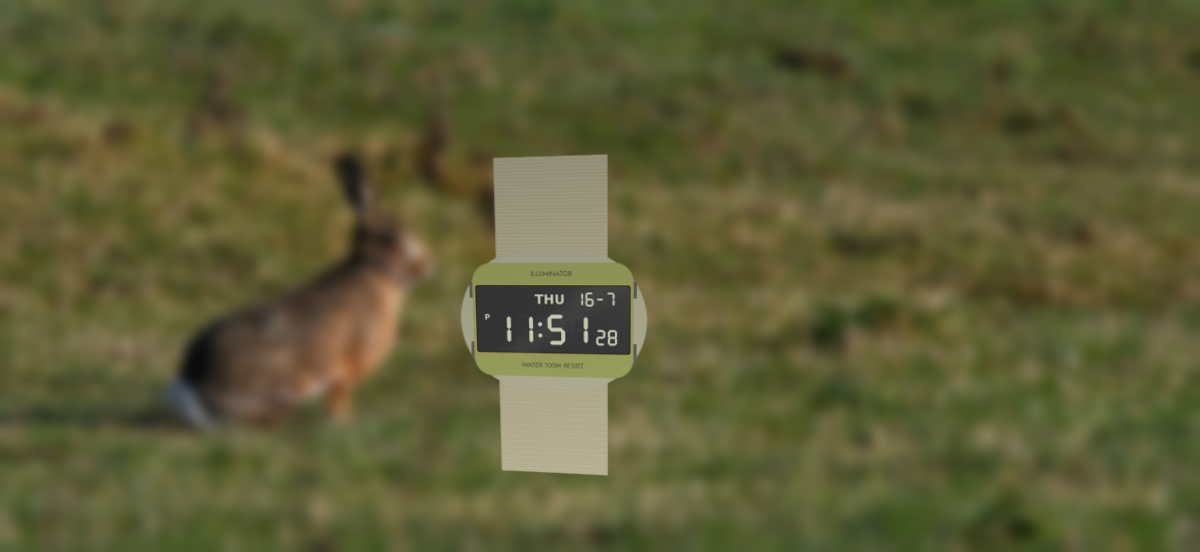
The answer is 11h51m28s
